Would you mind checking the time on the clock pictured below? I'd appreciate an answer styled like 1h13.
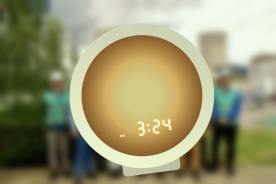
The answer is 3h24
